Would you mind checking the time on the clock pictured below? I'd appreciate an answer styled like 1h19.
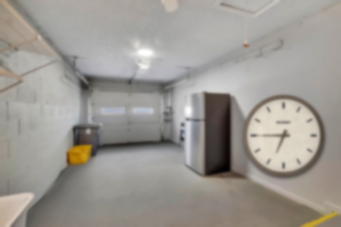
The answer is 6h45
